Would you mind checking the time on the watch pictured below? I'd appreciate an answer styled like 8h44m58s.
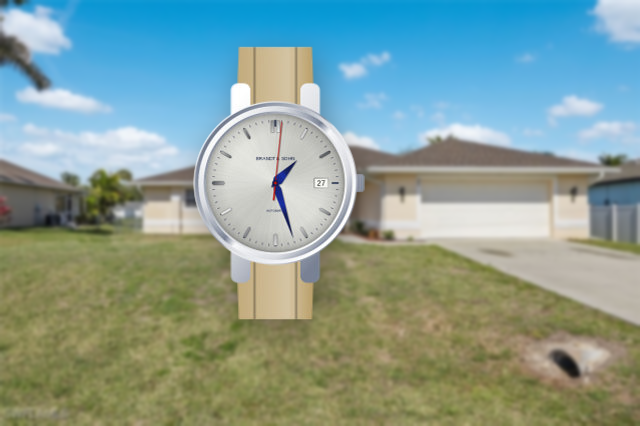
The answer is 1h27m01s
